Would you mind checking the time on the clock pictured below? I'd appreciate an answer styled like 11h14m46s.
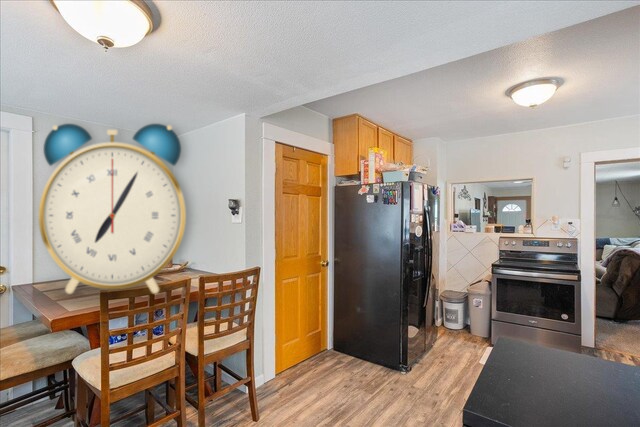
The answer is 7h05m00s
